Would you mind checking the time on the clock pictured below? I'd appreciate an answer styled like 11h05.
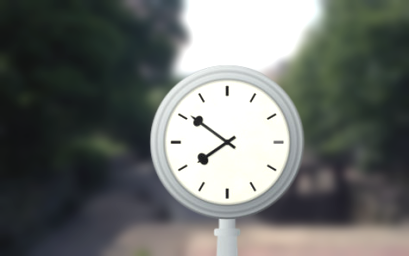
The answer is 7h51
